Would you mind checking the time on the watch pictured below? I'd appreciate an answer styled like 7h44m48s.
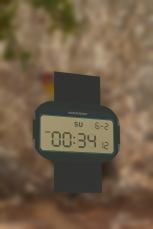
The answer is 0h34m12s
